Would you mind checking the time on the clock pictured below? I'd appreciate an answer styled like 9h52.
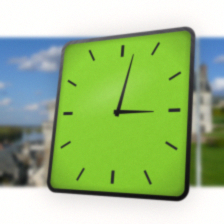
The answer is 3h02
